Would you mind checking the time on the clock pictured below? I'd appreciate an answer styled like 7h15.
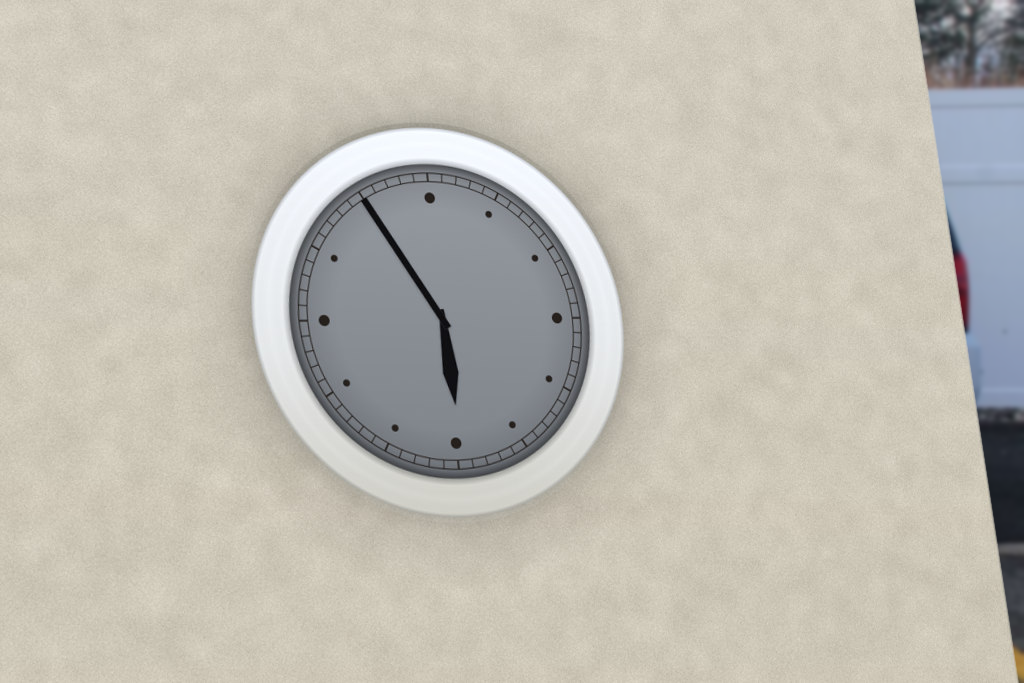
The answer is 5h55
